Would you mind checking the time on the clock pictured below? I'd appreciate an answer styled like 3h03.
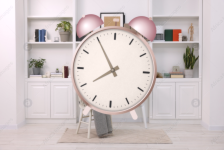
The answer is 7h55
